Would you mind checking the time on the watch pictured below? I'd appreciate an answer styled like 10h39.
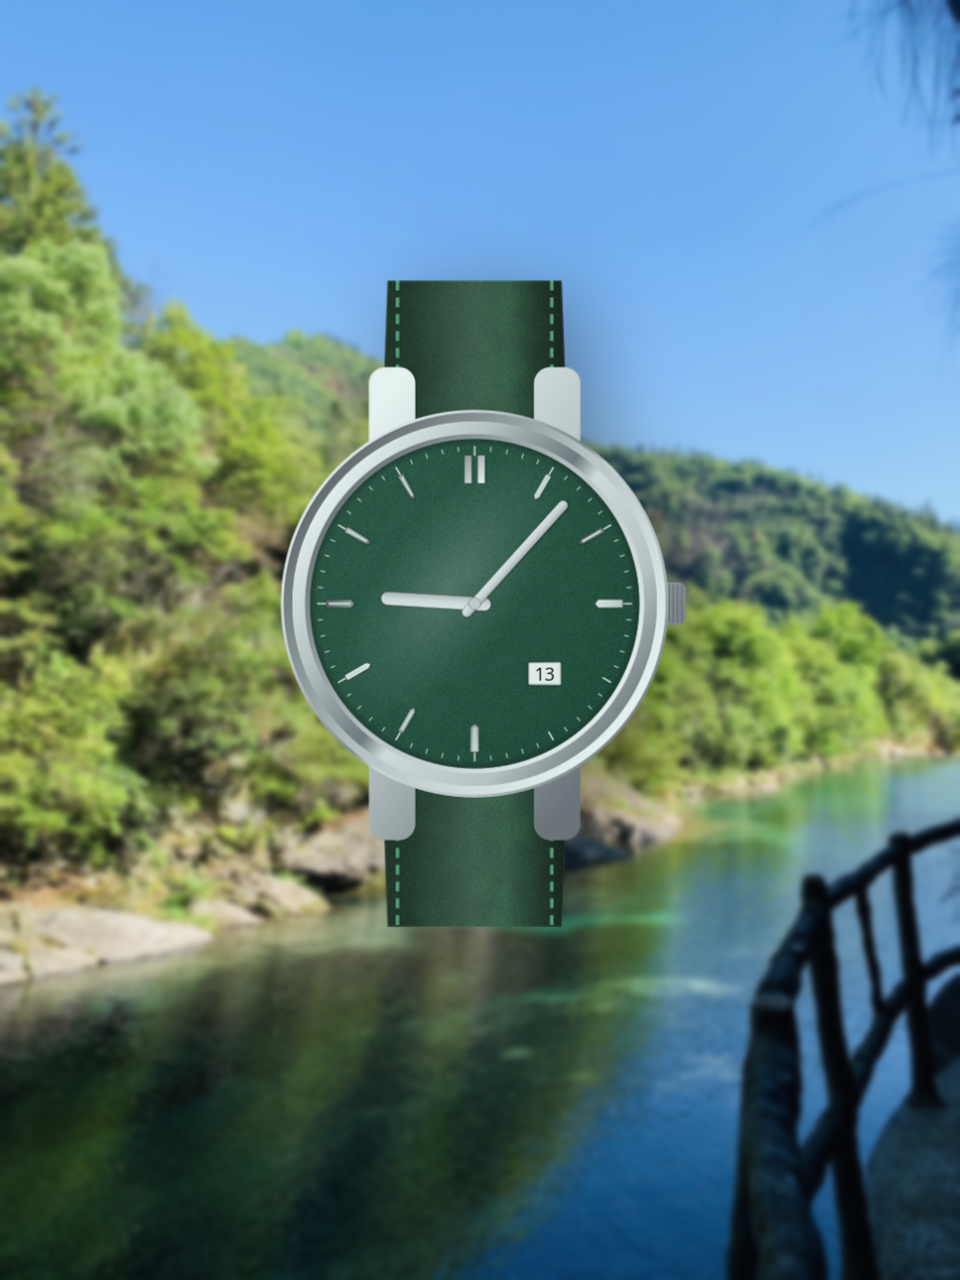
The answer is 9h07
